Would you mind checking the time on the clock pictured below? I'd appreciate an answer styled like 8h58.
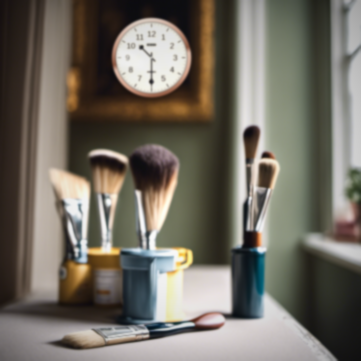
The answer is 10h30
